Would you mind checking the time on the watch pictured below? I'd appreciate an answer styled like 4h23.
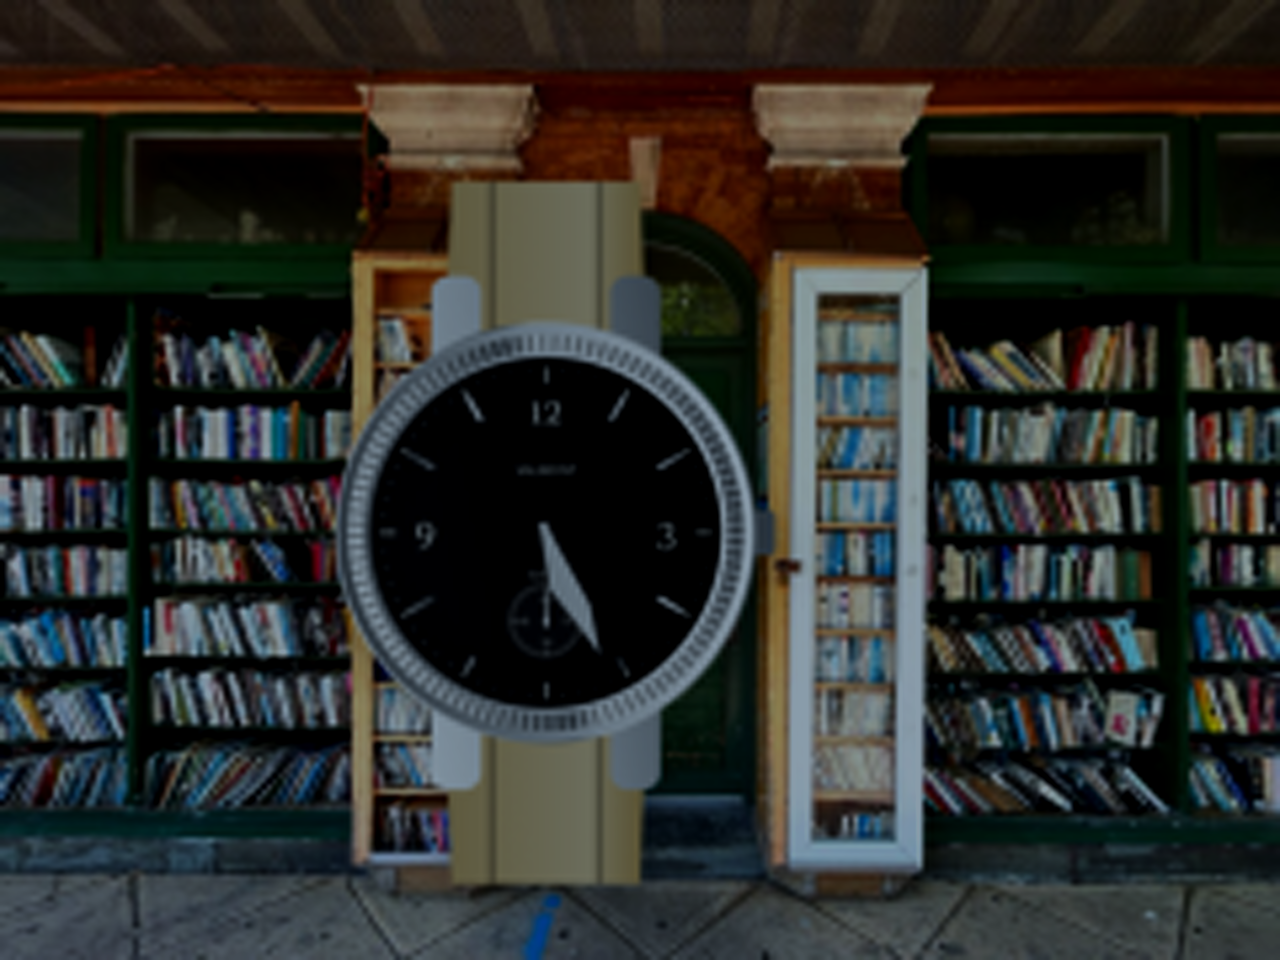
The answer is 5h26
